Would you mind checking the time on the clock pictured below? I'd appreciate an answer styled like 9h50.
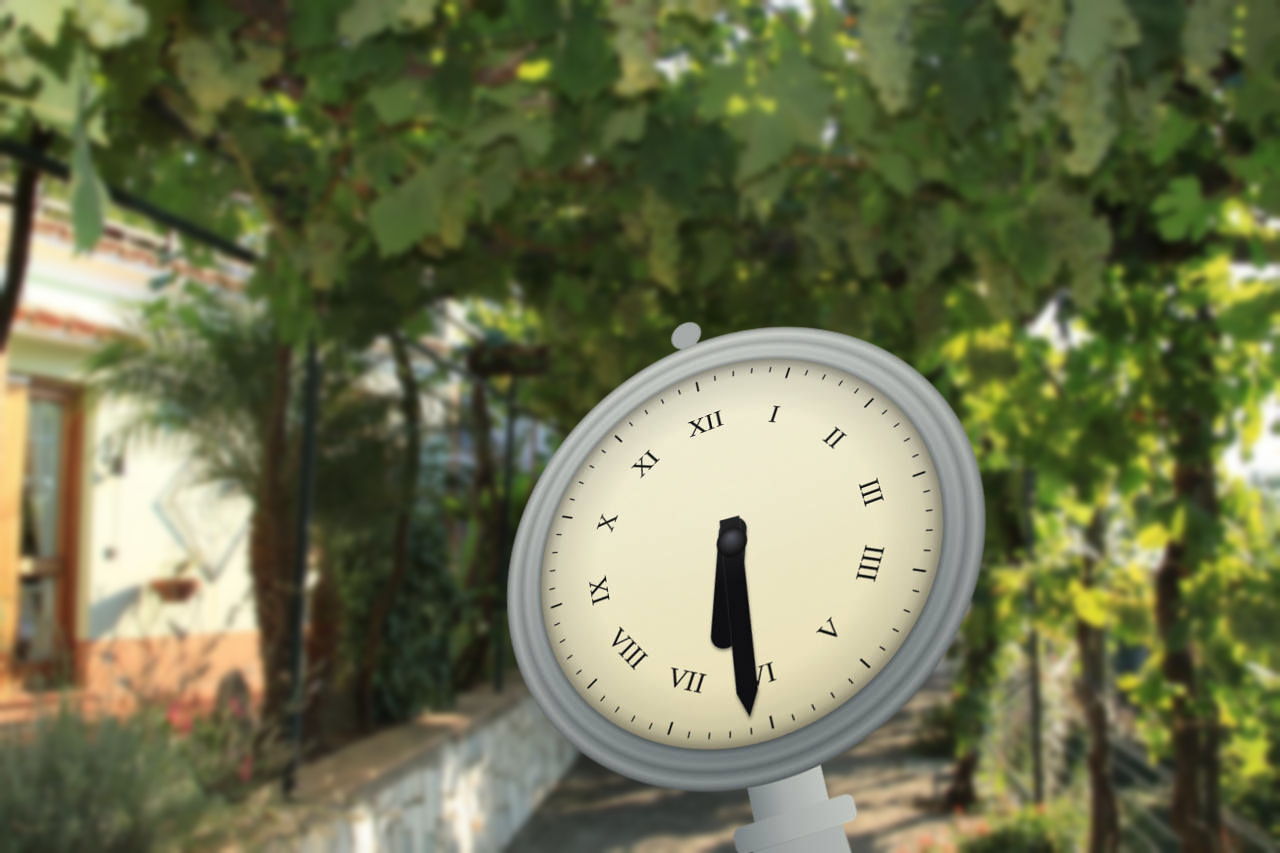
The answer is 6h31
